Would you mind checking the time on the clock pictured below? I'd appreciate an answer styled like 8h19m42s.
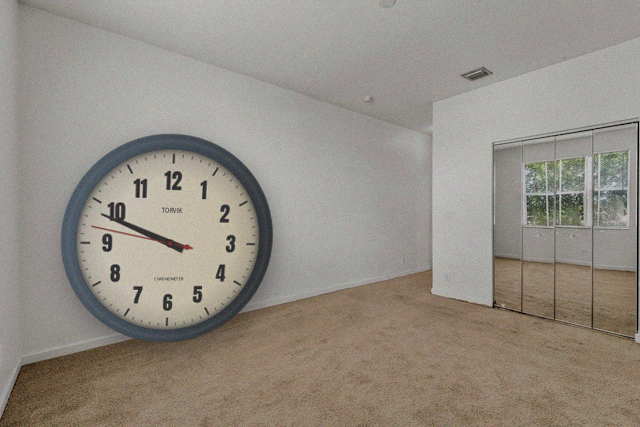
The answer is 9h48m47s
